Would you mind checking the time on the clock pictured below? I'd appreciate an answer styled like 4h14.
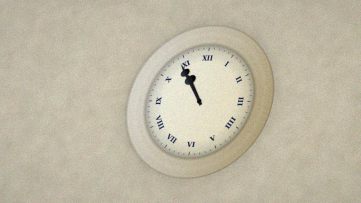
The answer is 10h54
